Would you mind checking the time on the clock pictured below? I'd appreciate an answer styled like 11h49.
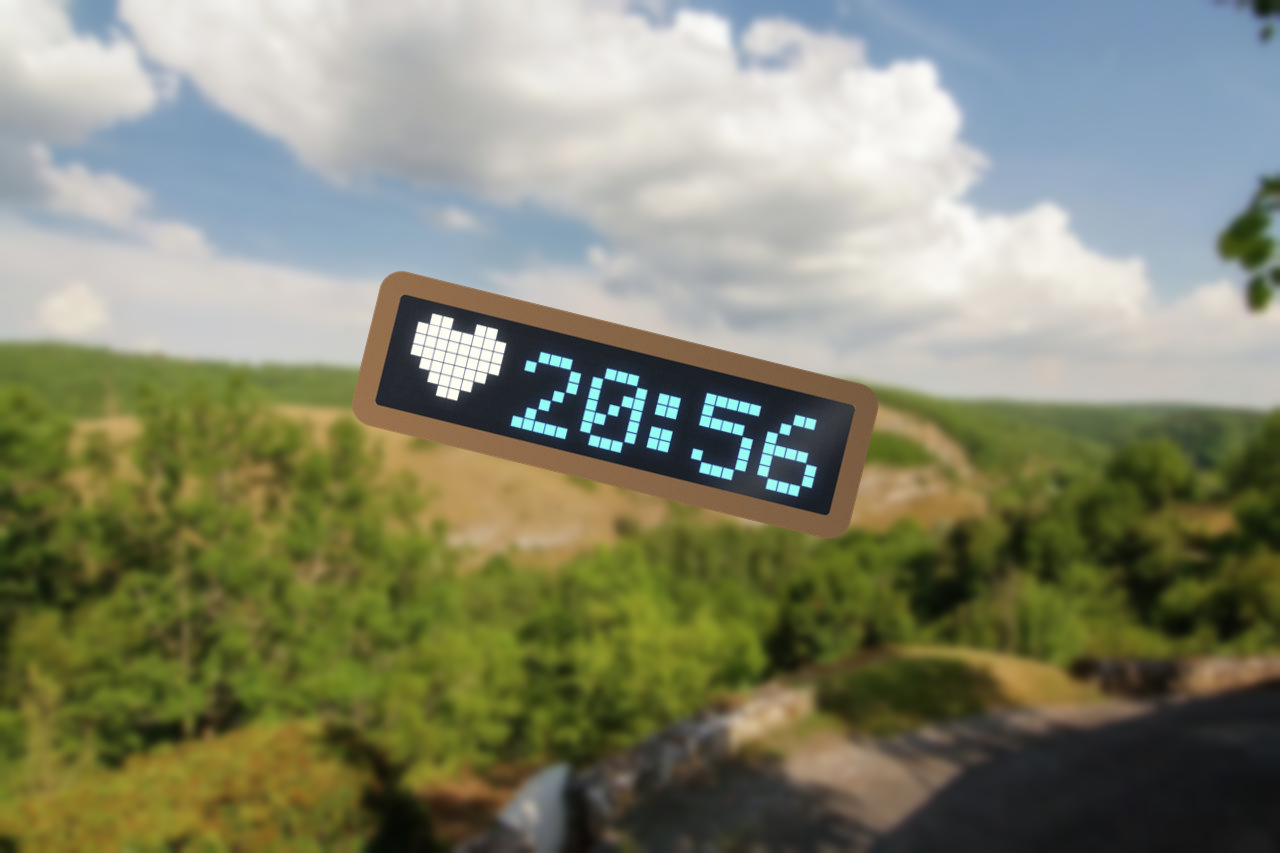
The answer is 20h56
